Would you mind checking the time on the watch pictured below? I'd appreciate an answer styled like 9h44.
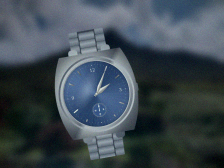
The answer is 2h05
